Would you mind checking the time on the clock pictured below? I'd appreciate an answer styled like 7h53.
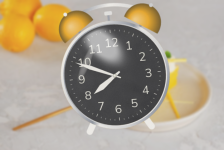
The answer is 7h49
